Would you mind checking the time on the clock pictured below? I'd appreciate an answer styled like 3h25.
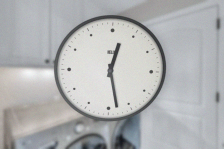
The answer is 12h28
